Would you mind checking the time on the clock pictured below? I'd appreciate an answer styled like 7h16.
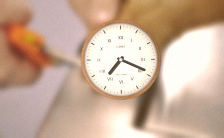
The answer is 7h19
